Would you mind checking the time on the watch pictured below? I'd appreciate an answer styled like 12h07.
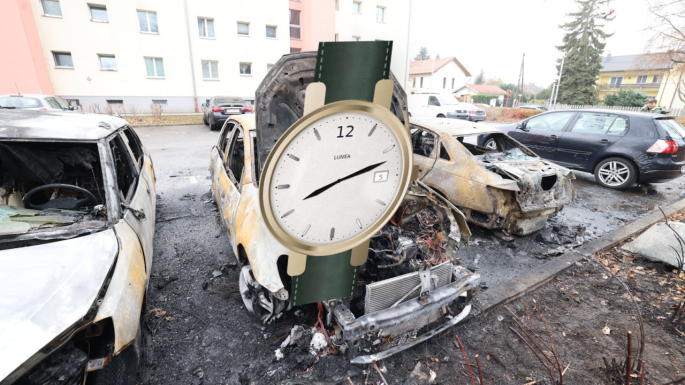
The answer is 8h12
